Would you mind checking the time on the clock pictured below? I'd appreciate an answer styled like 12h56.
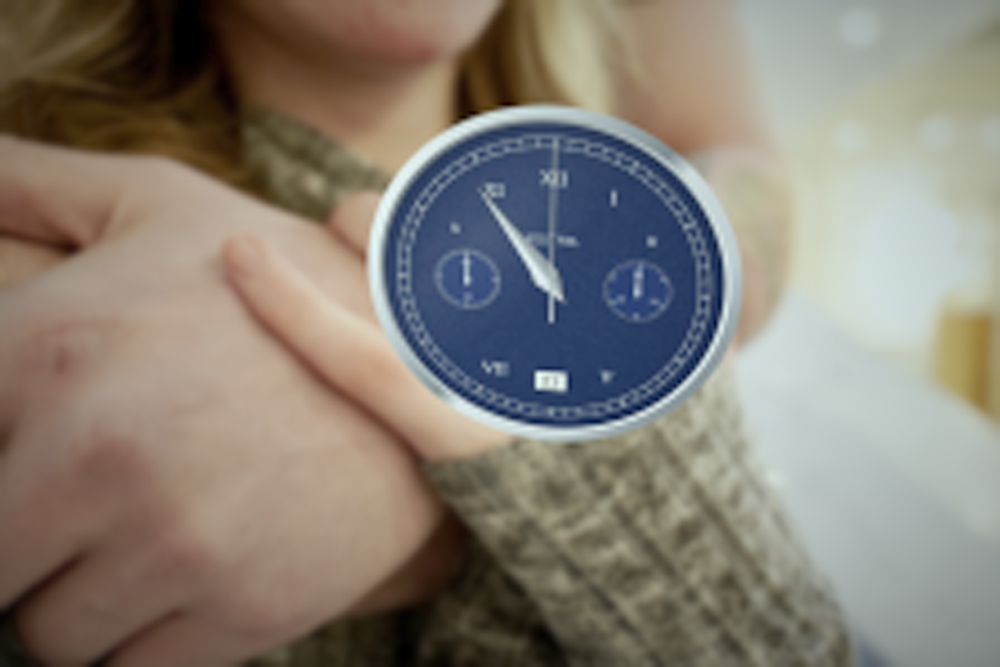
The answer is 10h54
